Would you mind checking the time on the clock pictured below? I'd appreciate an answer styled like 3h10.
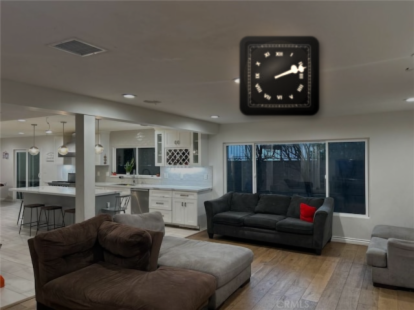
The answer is 2h12
